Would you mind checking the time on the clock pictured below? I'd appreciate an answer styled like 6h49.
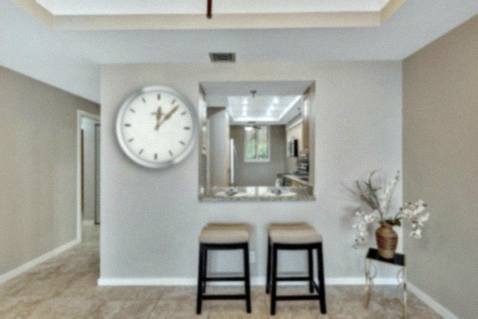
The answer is 12h07
